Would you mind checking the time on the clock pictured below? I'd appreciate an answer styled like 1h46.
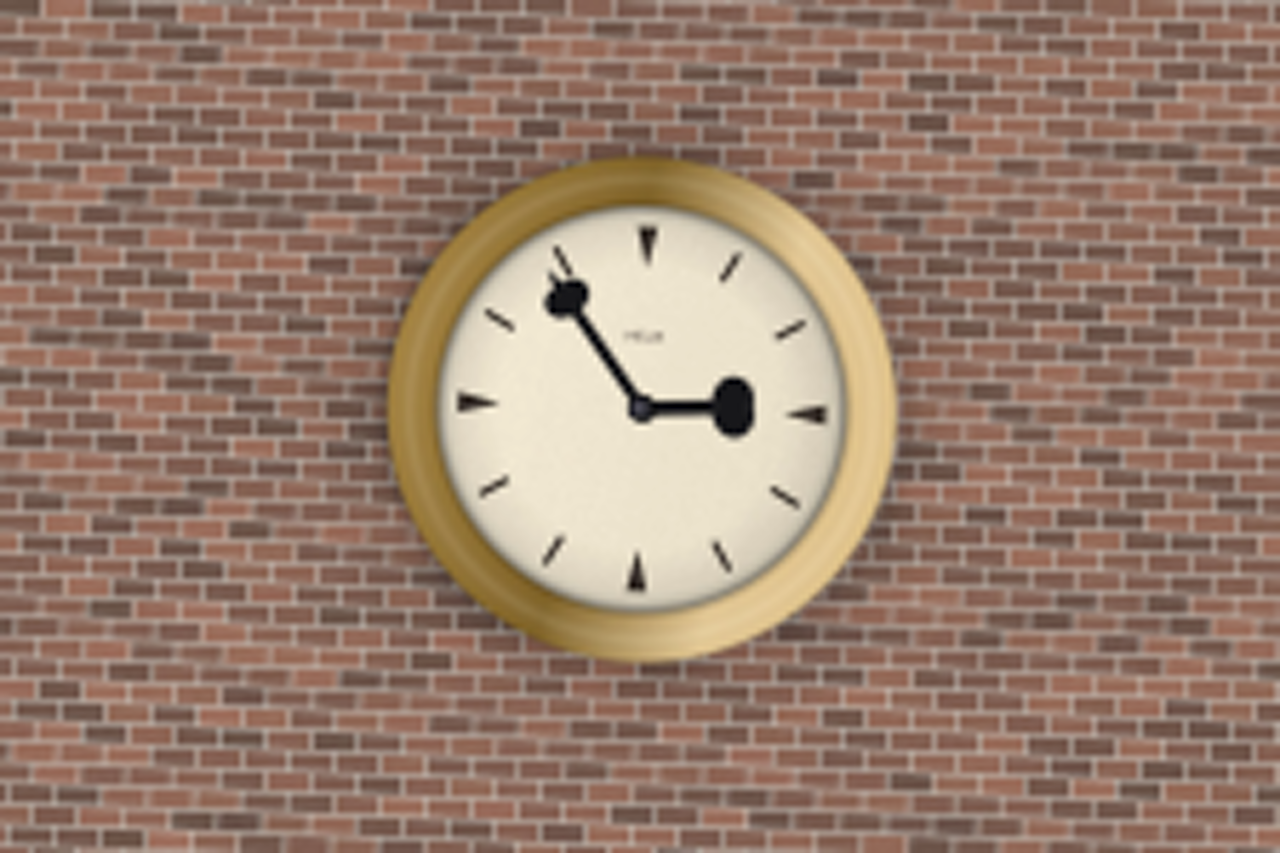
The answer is 2h54
